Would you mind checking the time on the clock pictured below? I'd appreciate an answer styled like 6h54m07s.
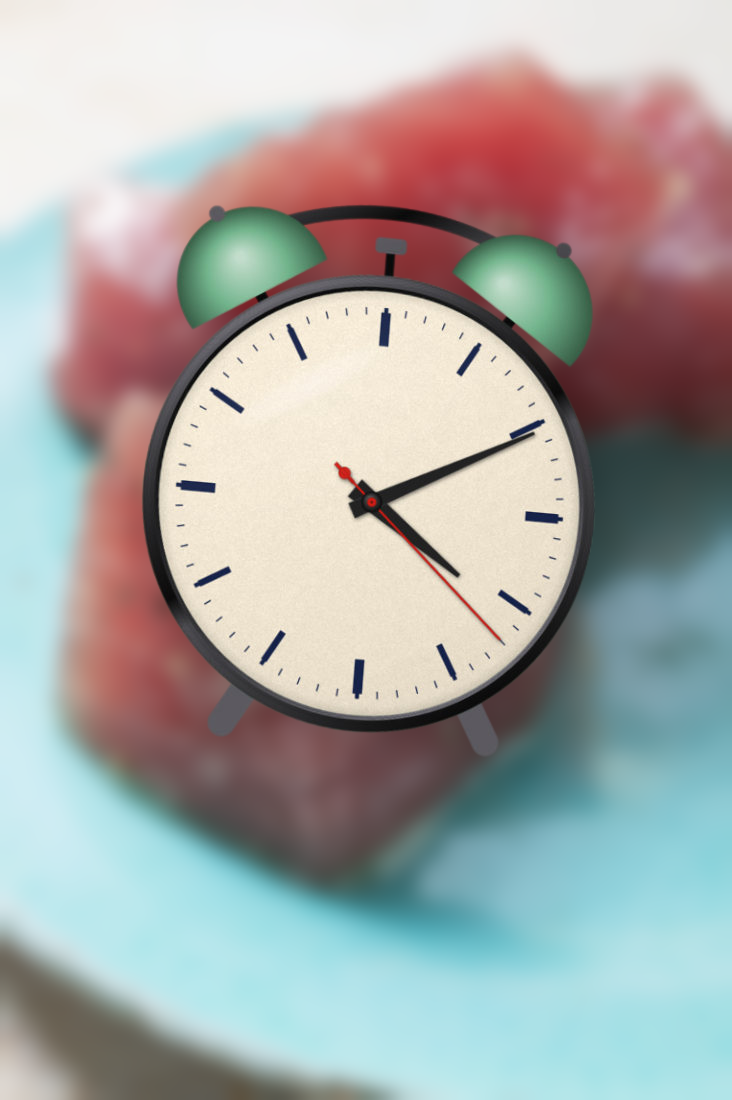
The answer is 4h10m22s
